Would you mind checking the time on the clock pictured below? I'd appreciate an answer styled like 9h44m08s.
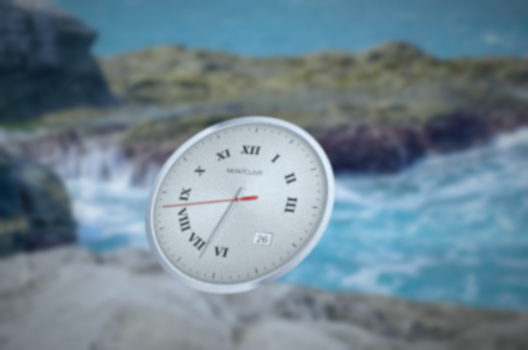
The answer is 6h32m43s
